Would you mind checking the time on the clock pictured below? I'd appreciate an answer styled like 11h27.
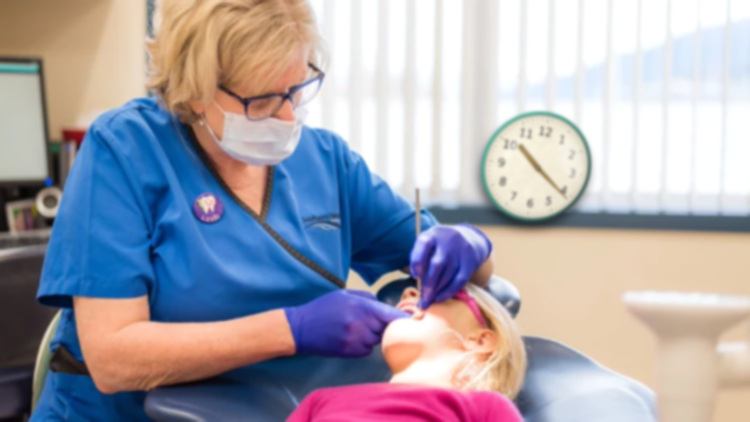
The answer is 10h21
